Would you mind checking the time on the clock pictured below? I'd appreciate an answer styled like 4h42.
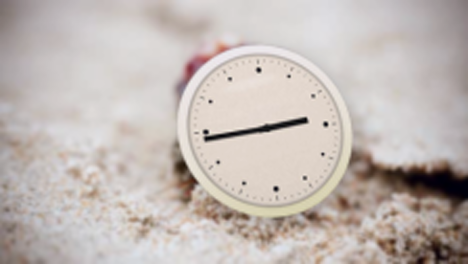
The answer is 2h44
